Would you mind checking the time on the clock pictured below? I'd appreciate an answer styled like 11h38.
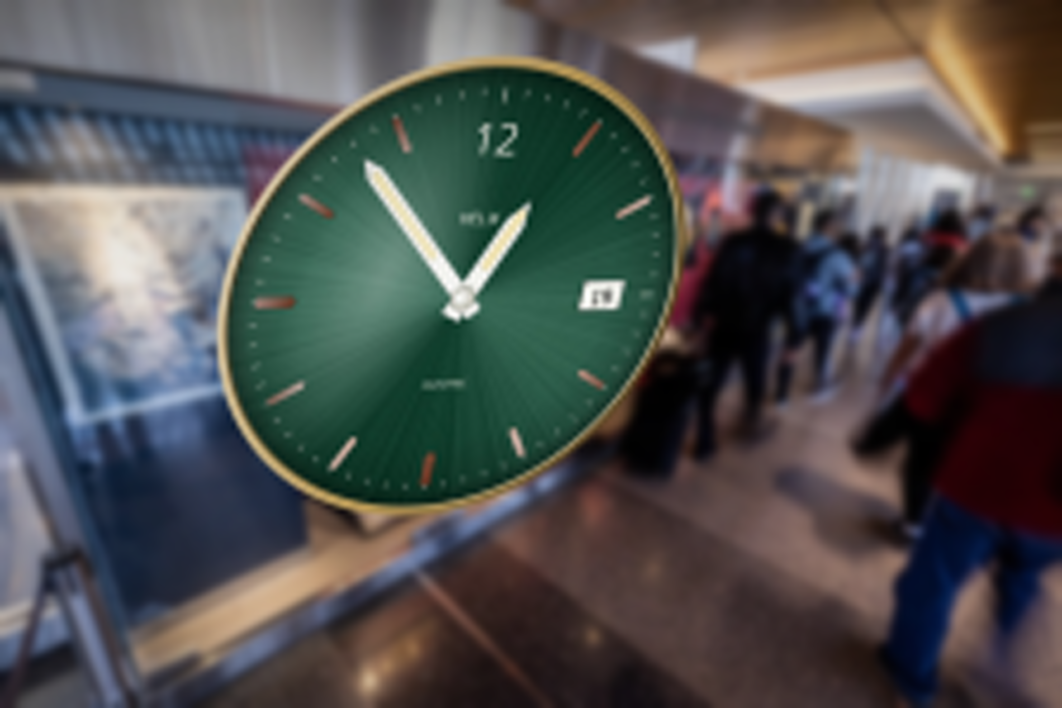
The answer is 12h53
